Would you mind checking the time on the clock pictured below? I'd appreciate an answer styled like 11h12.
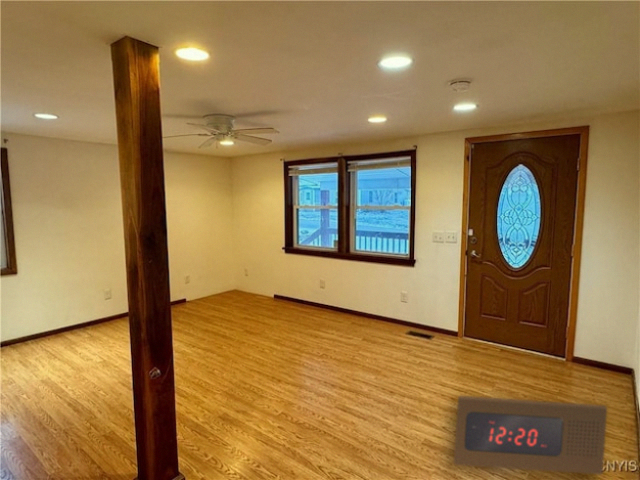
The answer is 12h20
